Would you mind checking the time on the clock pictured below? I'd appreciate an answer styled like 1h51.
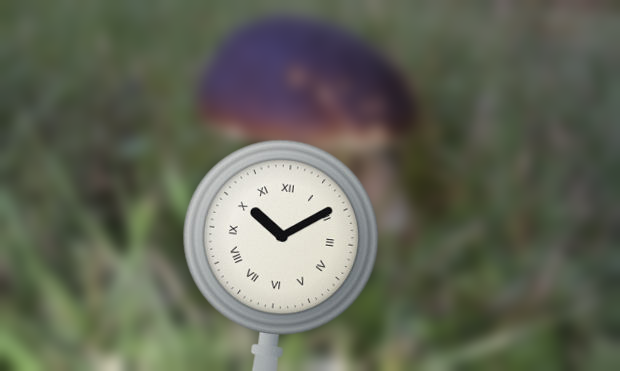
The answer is 10h09
